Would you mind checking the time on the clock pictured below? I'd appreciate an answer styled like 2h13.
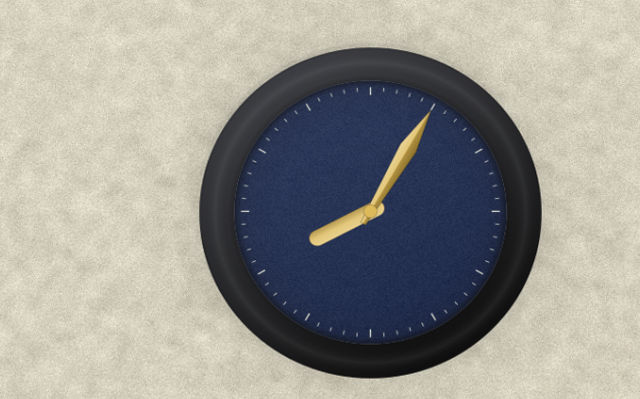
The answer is 8h05
